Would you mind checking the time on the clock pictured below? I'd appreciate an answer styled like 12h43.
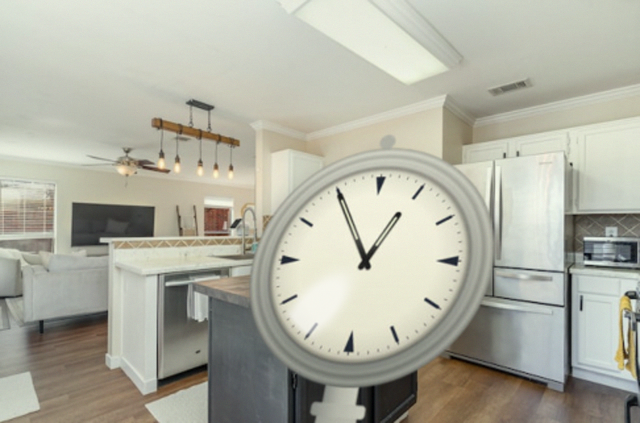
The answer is 12h55
